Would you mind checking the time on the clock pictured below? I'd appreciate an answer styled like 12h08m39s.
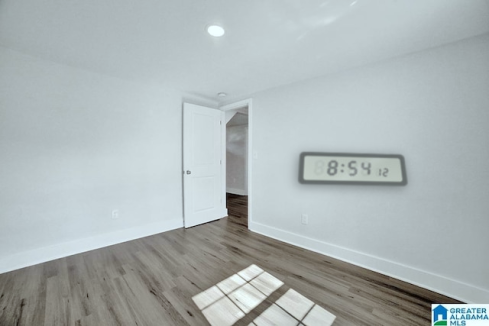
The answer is 8h54m12s
